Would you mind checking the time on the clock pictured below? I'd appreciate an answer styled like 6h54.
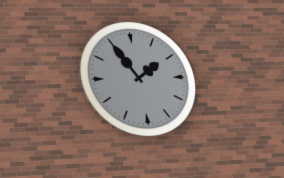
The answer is 1h55
